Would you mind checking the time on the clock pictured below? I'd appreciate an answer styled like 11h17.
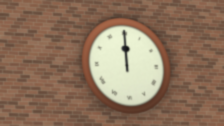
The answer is 12h00
